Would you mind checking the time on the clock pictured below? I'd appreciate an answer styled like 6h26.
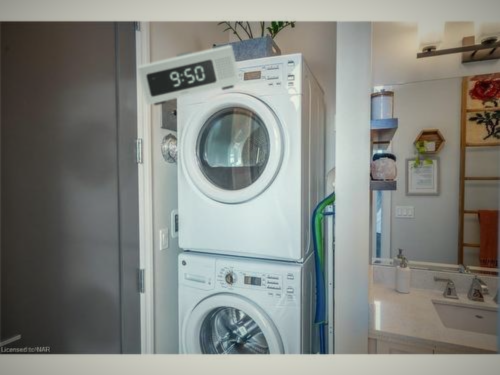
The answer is 9h50
